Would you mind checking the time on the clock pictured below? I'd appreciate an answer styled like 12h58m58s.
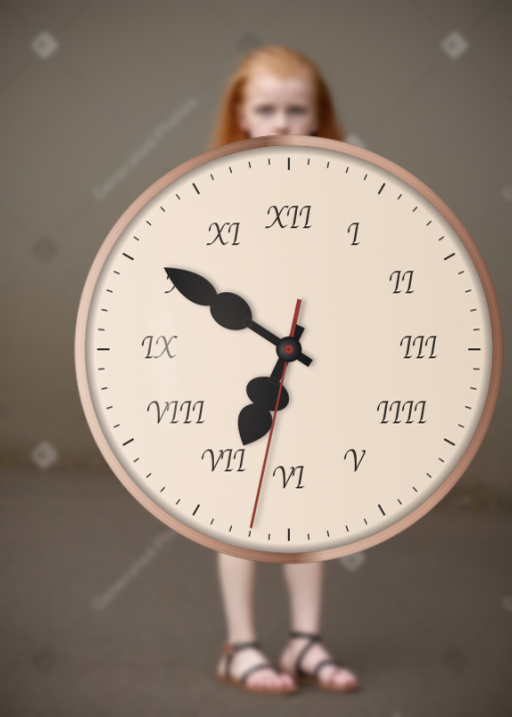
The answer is 6h50m32s
